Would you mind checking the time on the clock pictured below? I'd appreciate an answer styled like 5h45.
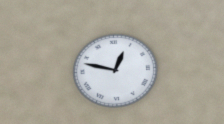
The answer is 12h48
